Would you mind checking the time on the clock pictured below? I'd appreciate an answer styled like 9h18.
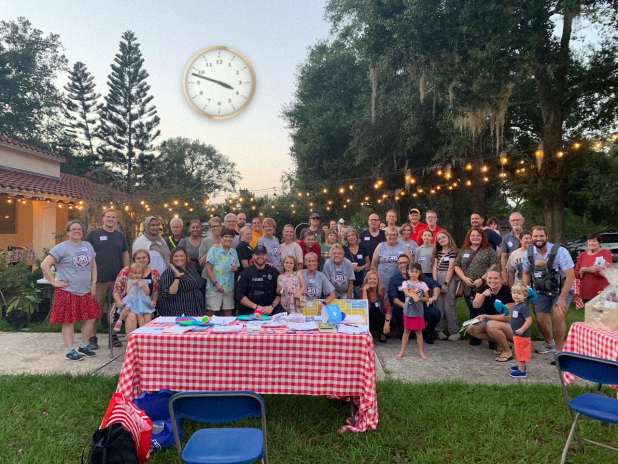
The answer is 3h48
